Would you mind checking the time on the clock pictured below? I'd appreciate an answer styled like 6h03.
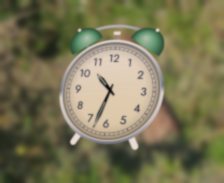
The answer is 10h33
